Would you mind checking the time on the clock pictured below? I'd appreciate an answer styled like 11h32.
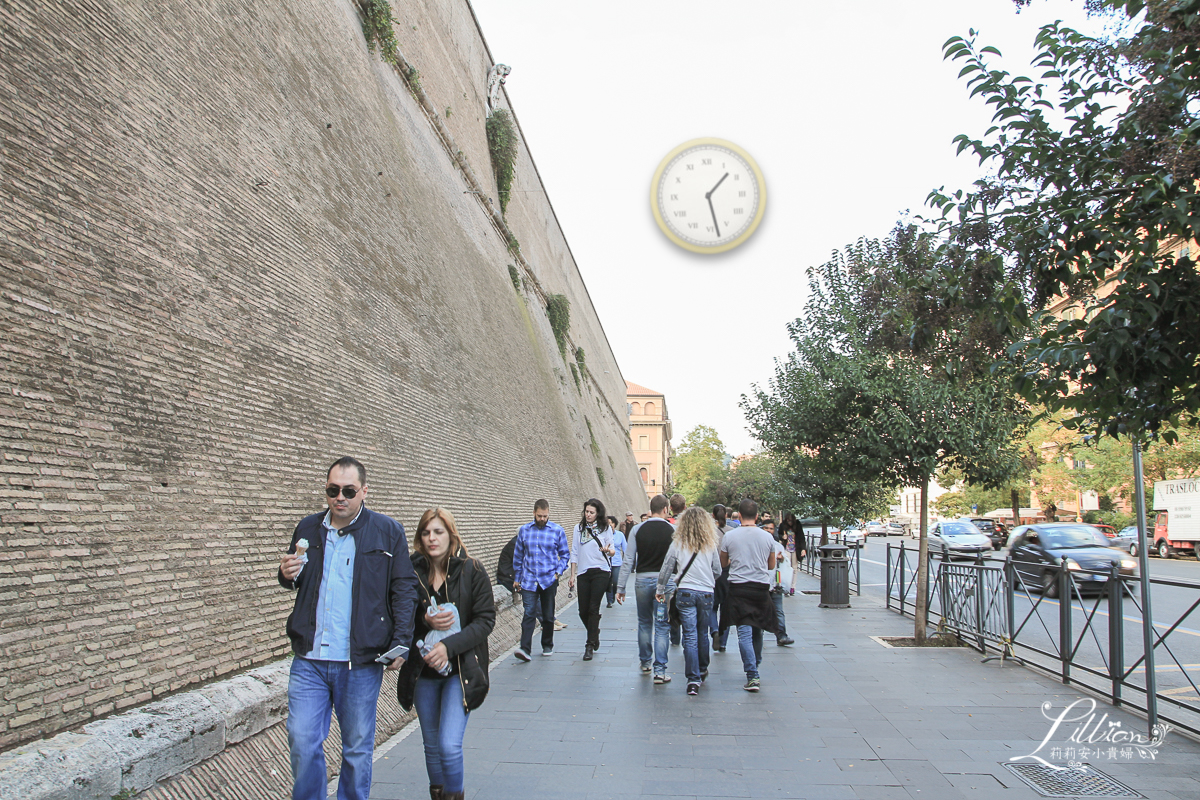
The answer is 1h28
